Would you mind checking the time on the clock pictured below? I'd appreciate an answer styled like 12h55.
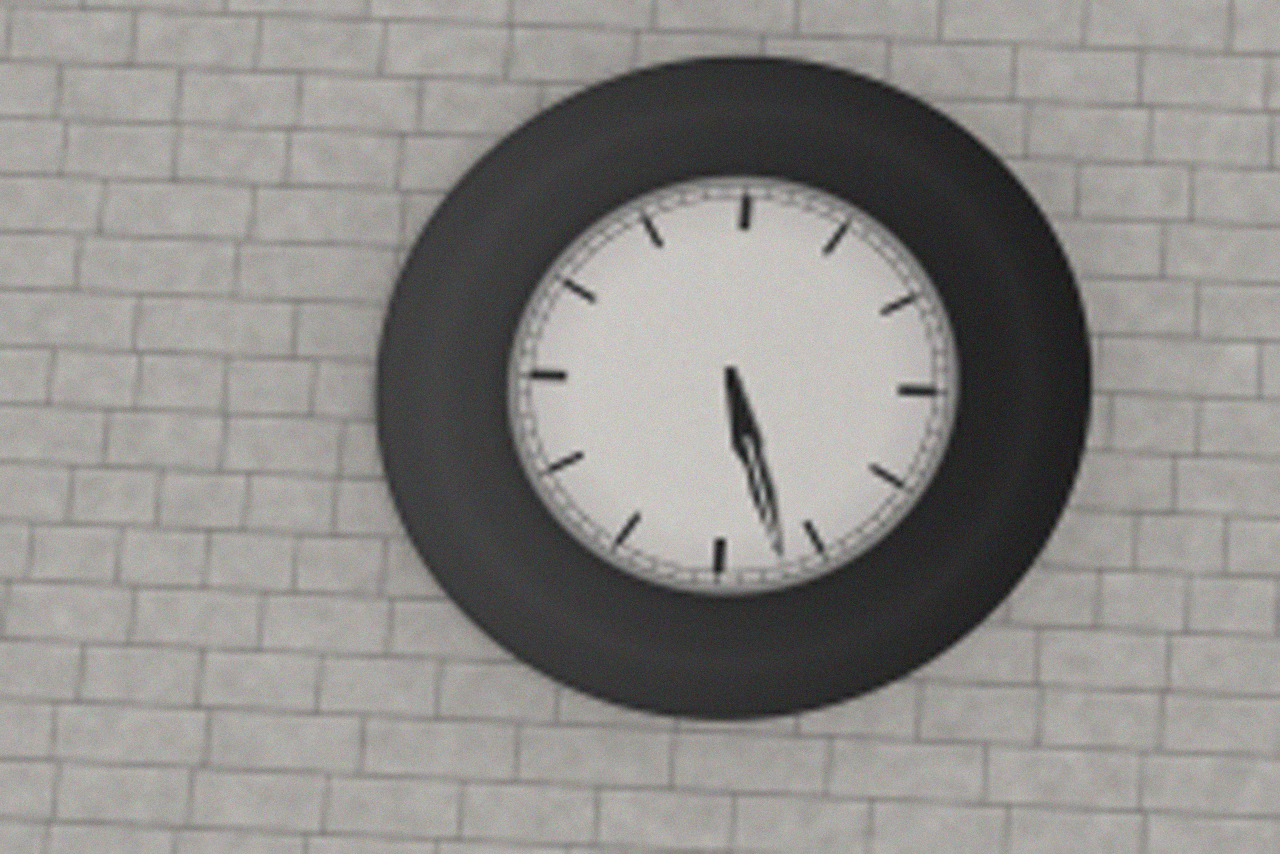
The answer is 5h27
